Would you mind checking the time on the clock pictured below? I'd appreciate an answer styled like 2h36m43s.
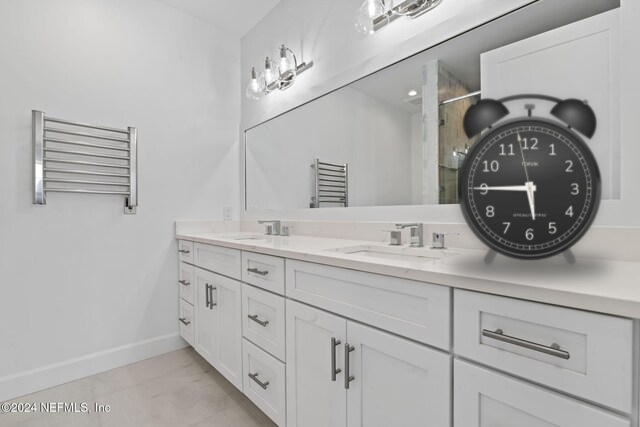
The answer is 5h44m58s
